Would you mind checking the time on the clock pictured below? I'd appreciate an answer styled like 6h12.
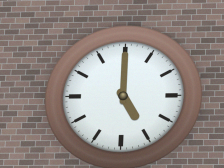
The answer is 5h00
